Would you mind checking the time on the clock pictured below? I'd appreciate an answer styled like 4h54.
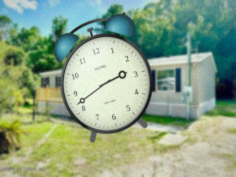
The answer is 2h42
